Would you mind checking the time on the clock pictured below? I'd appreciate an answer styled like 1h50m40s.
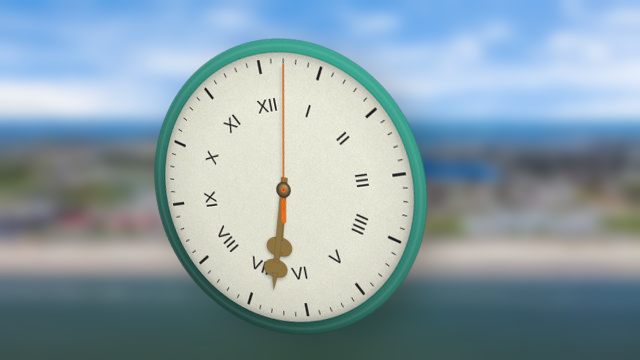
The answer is 6h33m02s
